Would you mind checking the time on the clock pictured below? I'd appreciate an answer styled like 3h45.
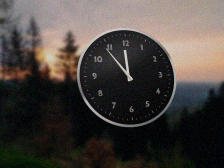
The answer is 11h54
